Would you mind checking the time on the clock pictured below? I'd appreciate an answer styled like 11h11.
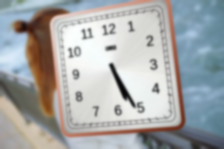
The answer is 5h26
